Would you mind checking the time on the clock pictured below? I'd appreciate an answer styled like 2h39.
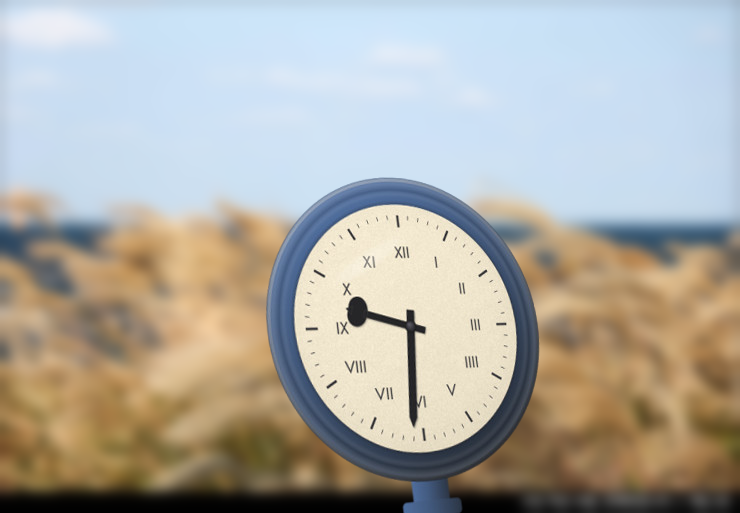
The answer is 9h31
